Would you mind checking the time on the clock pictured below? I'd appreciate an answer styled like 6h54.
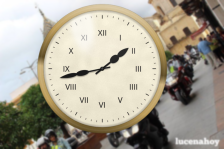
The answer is 1h43
